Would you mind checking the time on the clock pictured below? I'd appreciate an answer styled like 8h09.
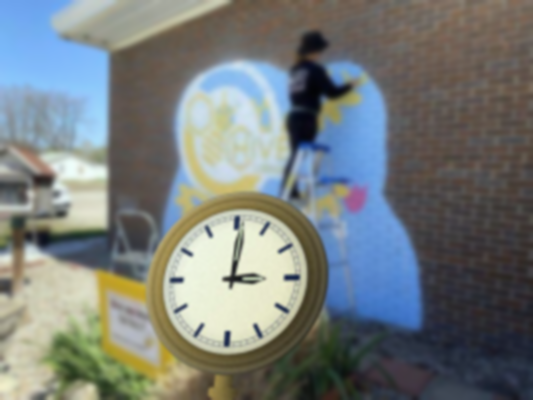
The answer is 3h01
